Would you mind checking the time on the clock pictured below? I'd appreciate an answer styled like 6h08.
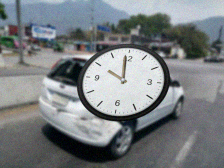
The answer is 9h59
